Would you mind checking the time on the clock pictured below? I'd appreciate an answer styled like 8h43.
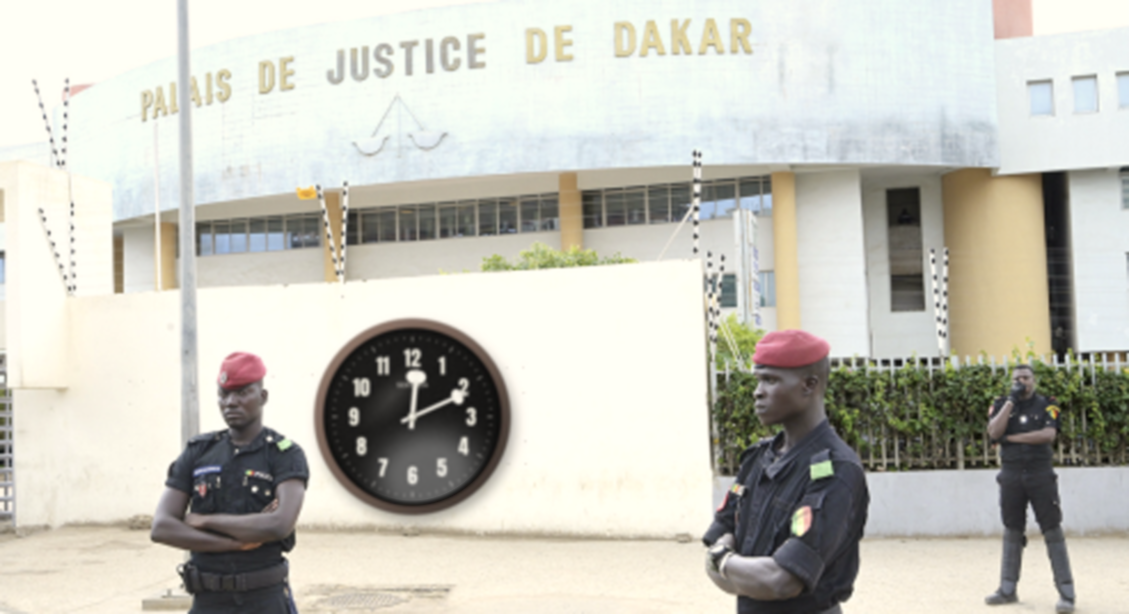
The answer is 12h11
